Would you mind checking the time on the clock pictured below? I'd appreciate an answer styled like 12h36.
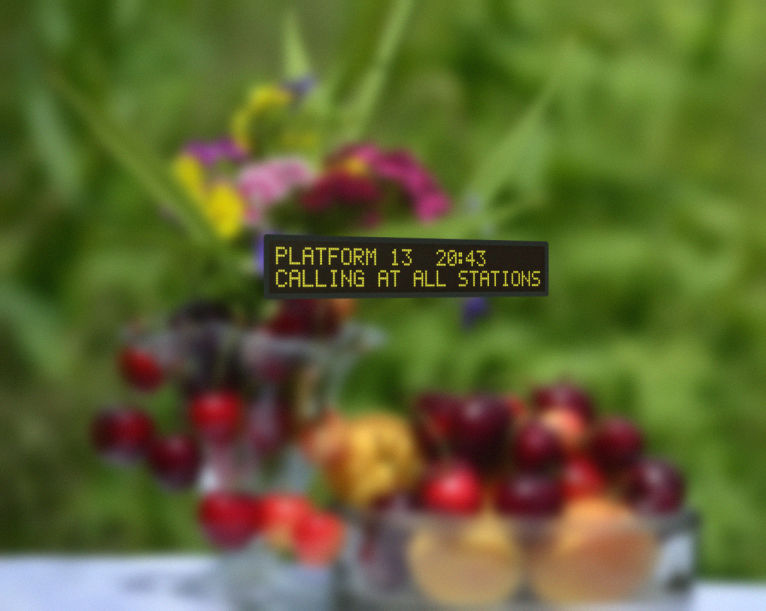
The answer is 20h43
